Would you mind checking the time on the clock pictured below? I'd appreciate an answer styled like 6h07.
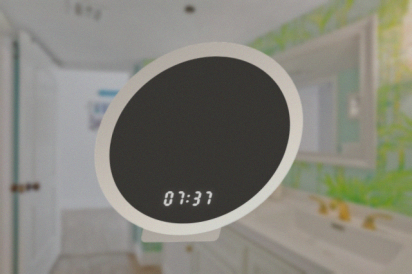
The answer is 7h37
